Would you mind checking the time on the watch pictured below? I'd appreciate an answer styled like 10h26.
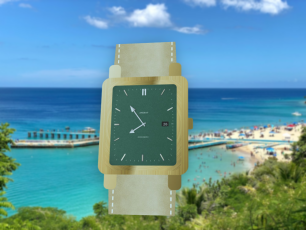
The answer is 7h54
